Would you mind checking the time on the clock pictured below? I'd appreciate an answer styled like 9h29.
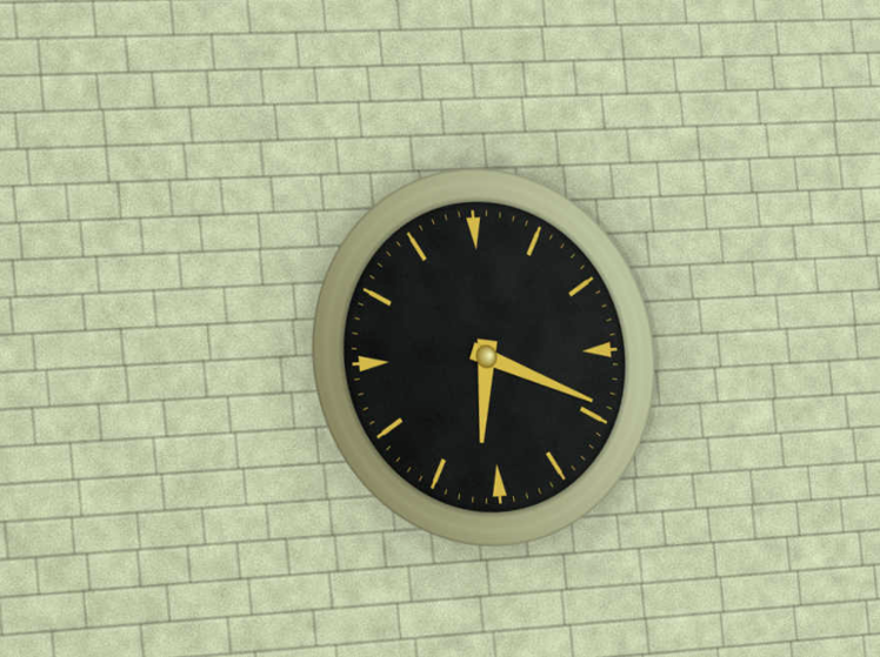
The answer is 6h19
